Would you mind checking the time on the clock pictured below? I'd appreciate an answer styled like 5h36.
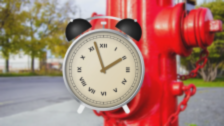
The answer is 1h57
